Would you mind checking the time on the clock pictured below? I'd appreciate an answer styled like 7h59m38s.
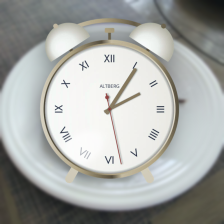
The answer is 2h05m28s
